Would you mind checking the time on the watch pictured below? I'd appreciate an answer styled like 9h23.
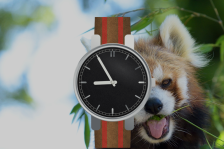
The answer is 8h55
